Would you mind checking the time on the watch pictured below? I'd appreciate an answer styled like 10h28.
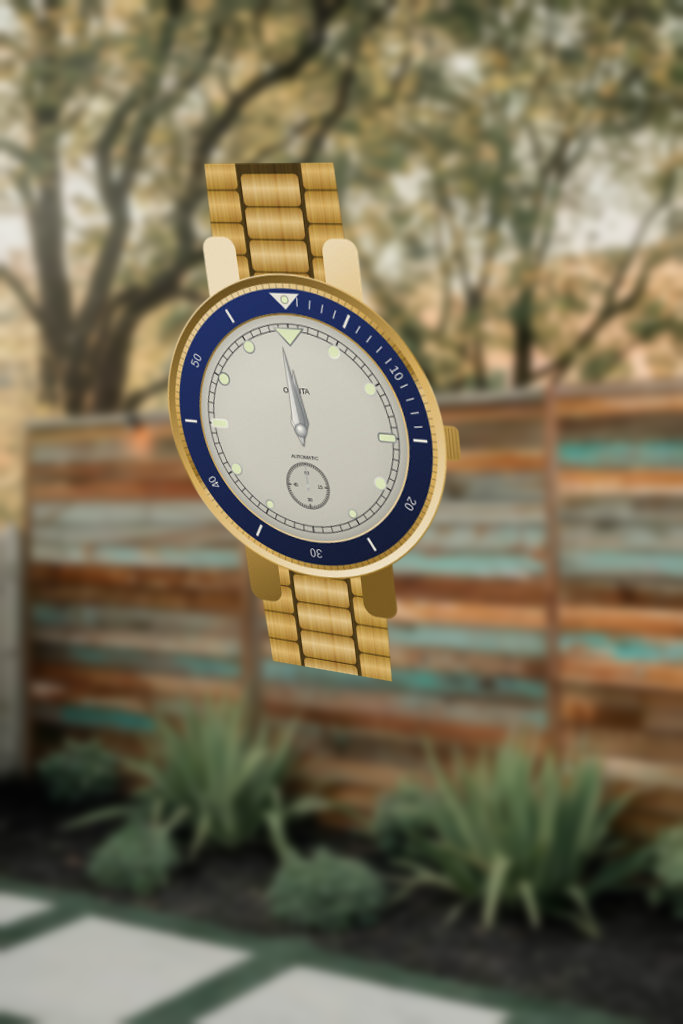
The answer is 11h59
